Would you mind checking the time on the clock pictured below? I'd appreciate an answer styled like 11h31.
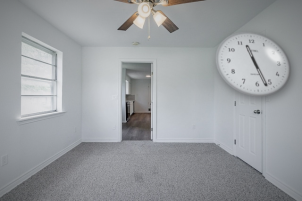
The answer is 11h27
